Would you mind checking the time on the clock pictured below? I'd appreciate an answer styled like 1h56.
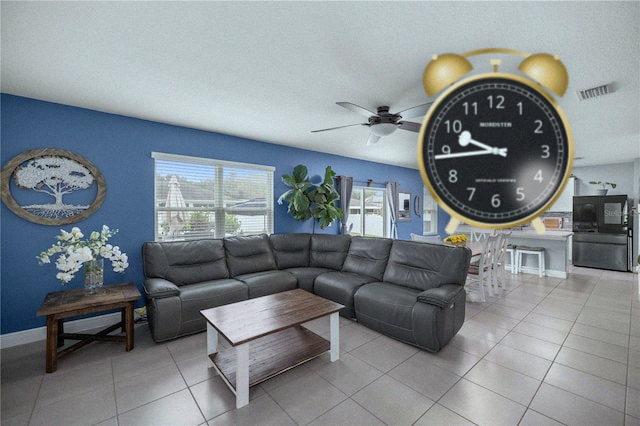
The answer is 9h44
